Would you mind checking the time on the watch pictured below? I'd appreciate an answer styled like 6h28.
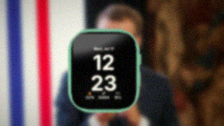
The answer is 12h23
